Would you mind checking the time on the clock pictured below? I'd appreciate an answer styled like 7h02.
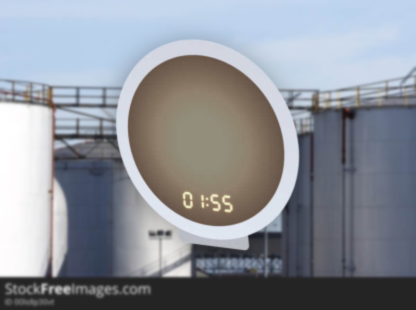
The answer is 1h55
